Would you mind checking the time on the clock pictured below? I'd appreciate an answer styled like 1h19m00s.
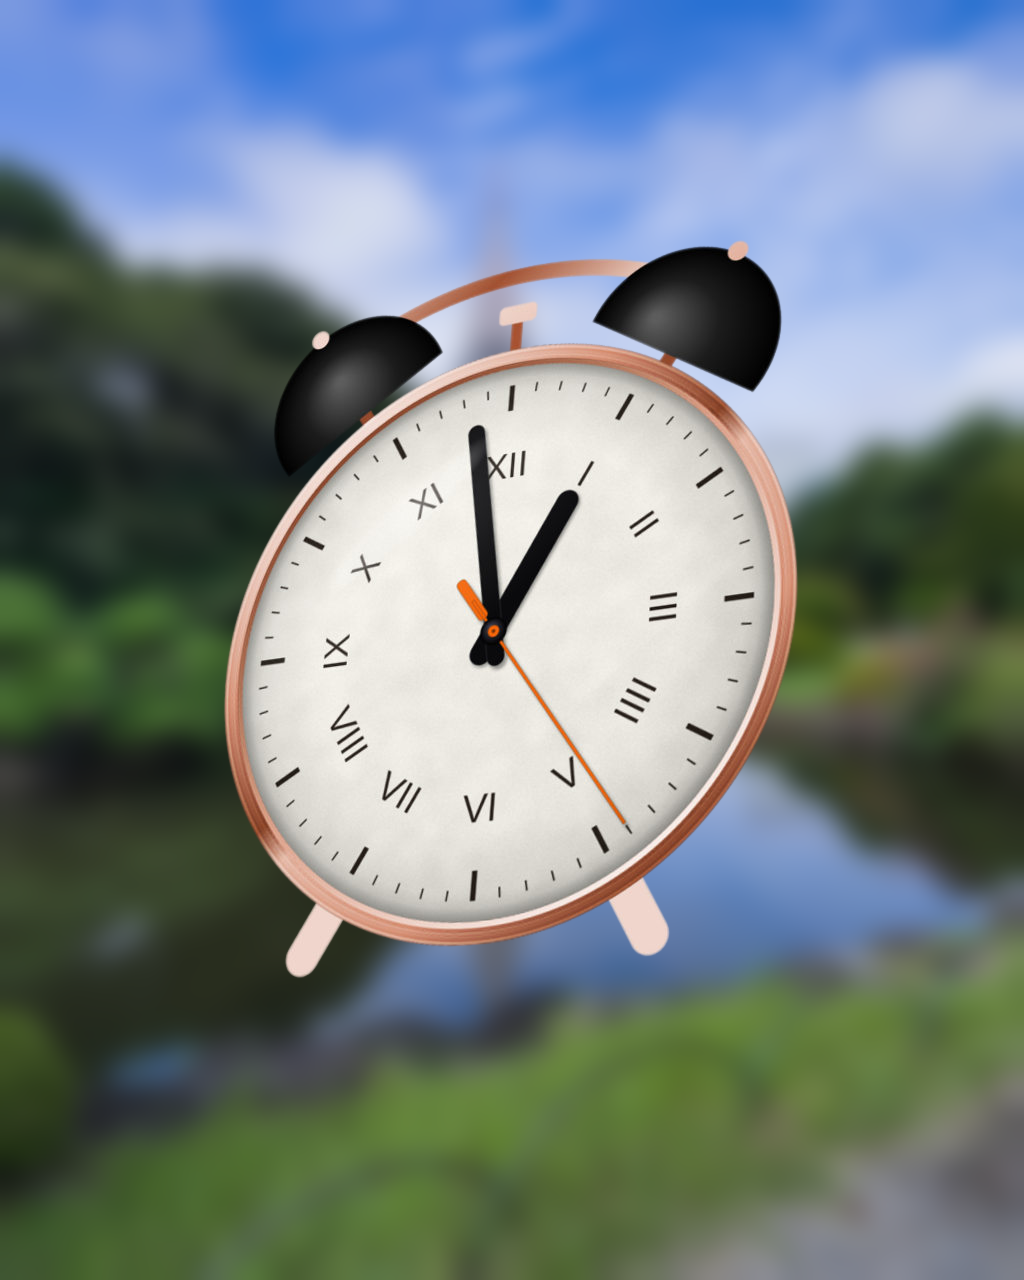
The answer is 12h58m24s
